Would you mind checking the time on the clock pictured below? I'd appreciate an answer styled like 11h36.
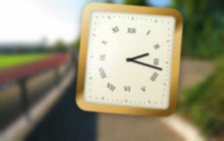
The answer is 2h17
